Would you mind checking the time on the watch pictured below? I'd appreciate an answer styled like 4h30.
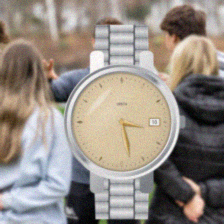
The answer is 3h28
